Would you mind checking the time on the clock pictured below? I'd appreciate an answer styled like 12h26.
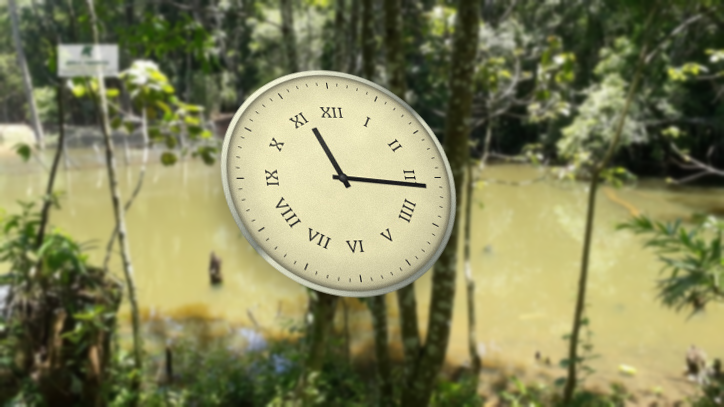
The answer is 11h16
